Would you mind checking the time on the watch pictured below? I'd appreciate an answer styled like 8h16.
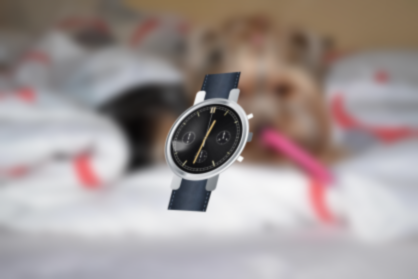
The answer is 12h32
